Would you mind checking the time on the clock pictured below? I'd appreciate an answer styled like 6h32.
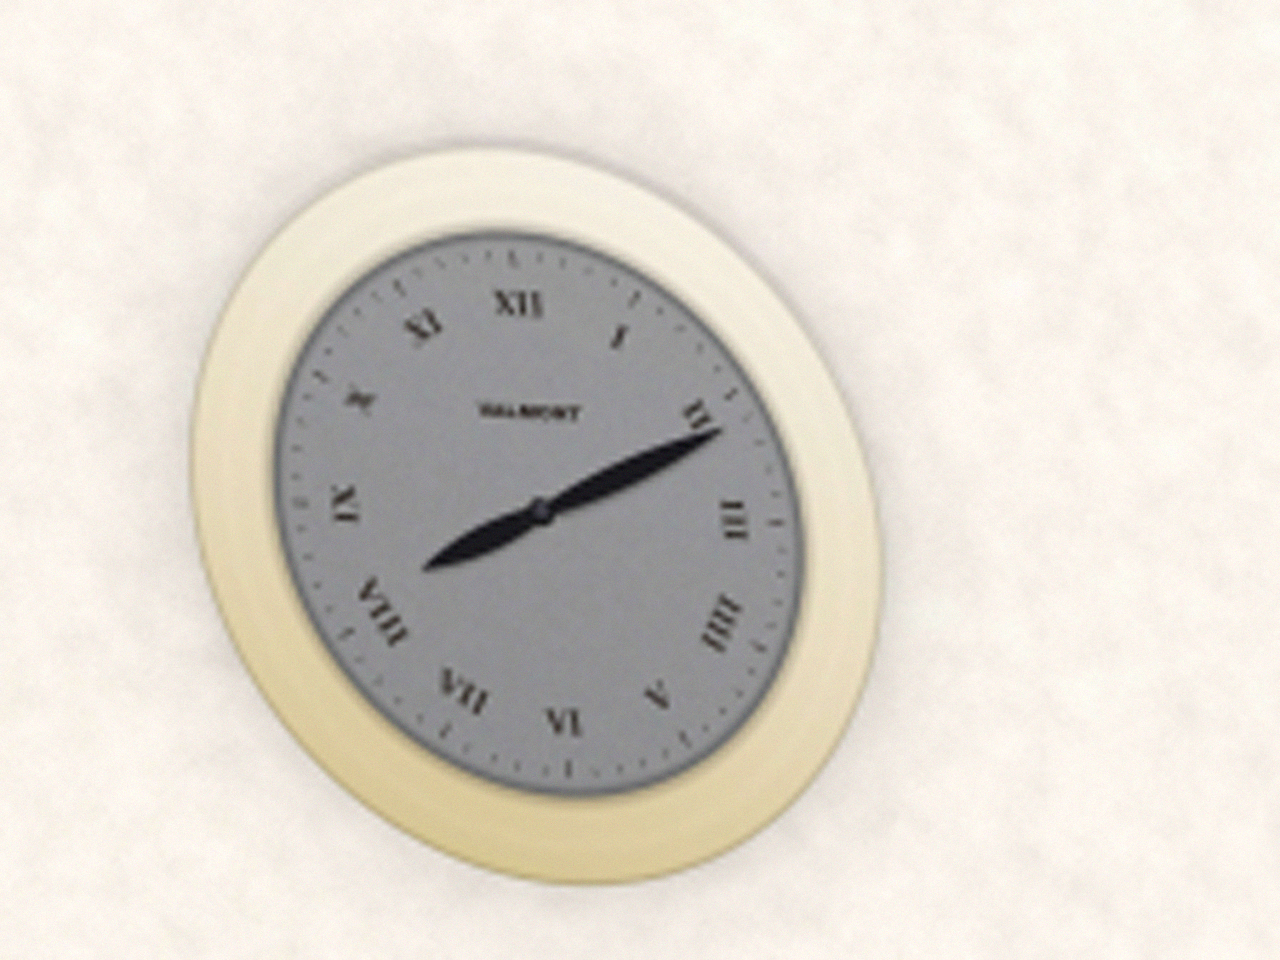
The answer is 8h11
